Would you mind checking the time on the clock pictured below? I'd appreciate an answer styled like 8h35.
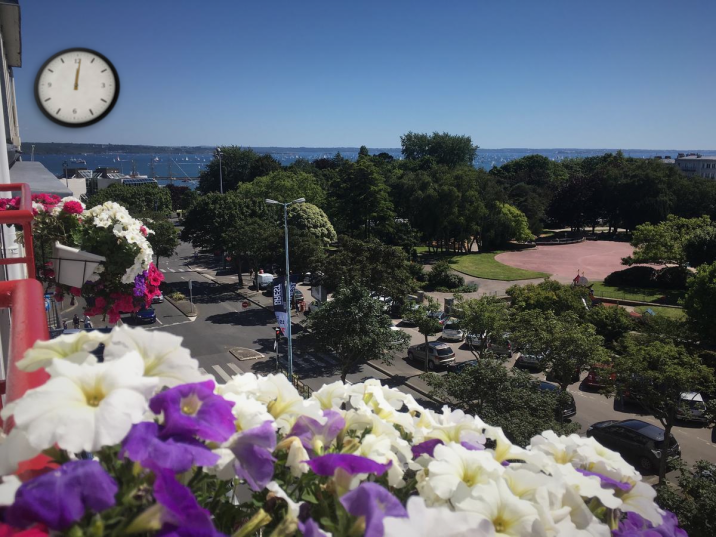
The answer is 12h01
